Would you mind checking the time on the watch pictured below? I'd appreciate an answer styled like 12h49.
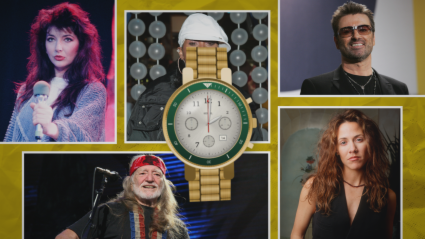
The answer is 2h01
